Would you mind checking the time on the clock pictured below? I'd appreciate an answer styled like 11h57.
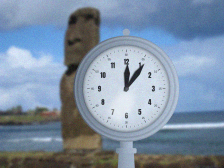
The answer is 12h06
